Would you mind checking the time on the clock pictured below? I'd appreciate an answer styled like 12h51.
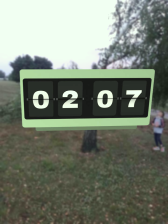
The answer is 2h07
